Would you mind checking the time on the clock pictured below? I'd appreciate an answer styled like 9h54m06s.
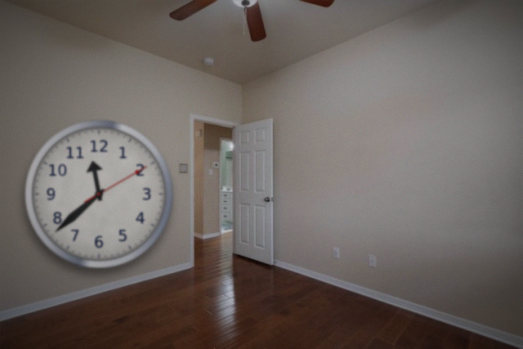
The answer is 11h38m10s
